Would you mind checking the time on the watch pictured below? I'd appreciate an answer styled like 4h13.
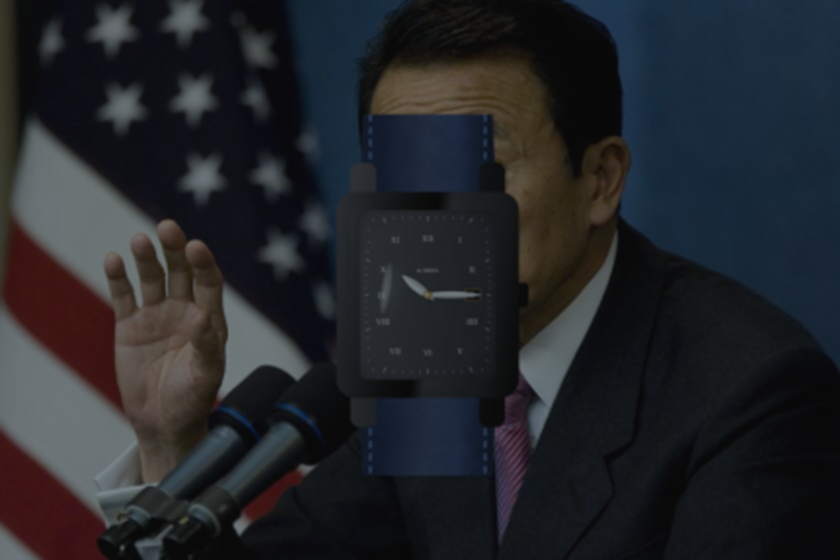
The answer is 10h15
